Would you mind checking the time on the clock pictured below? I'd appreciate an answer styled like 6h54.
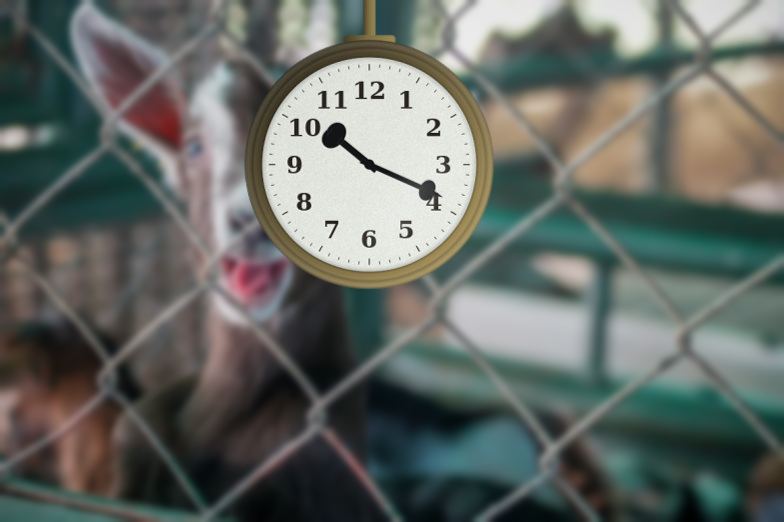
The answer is 10h19
